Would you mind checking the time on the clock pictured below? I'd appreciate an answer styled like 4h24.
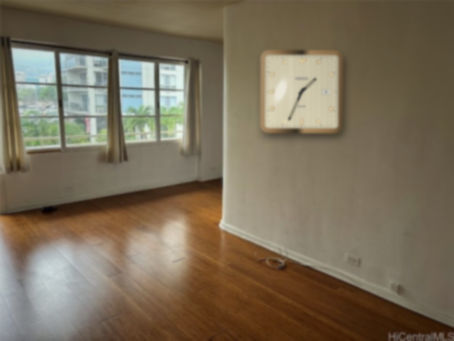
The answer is 1h34
